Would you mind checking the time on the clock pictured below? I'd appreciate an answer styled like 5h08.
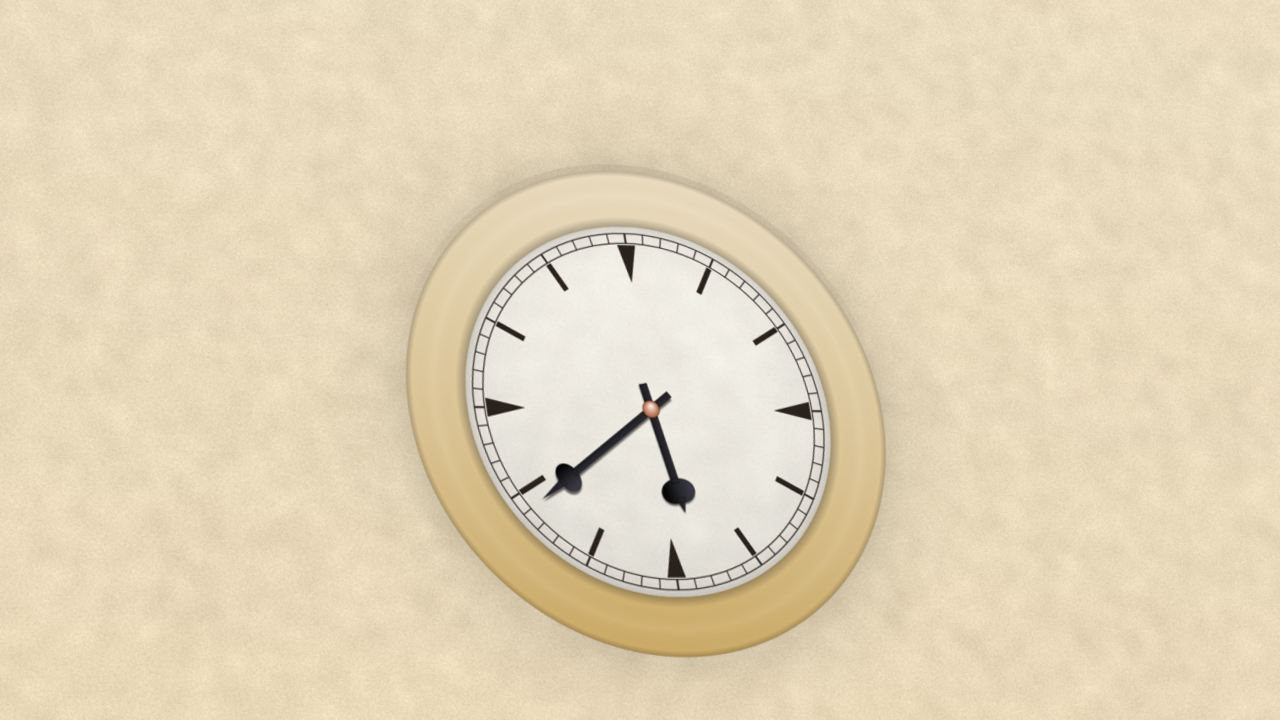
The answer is 5h39
